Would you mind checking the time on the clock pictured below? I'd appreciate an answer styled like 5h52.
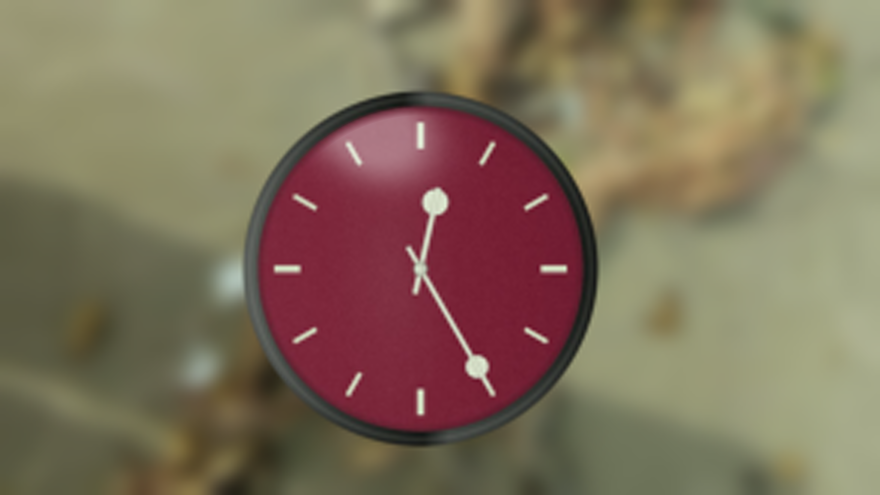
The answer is 12h25
